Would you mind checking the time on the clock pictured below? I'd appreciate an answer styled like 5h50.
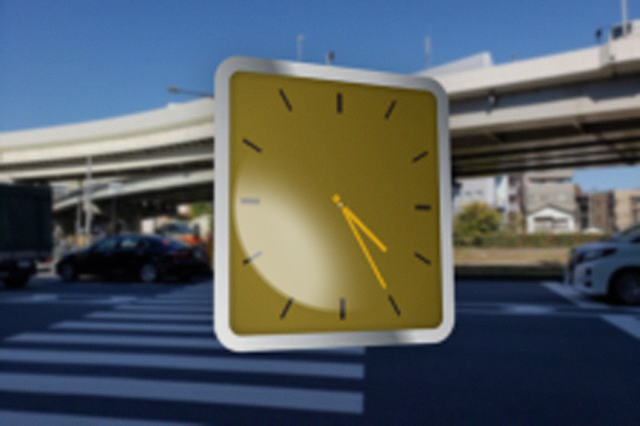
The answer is 4h25
